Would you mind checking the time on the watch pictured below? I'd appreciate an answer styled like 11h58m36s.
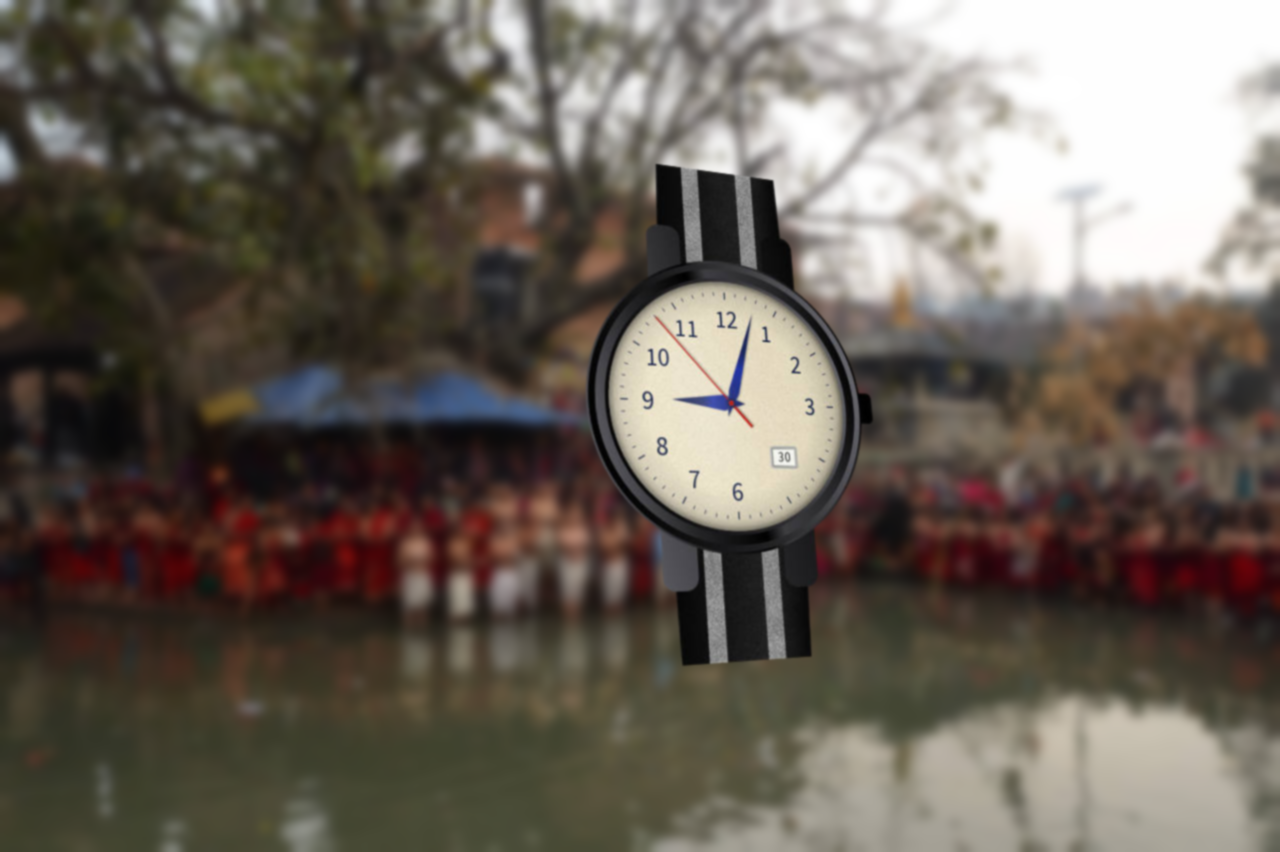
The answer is 9h02m53s
